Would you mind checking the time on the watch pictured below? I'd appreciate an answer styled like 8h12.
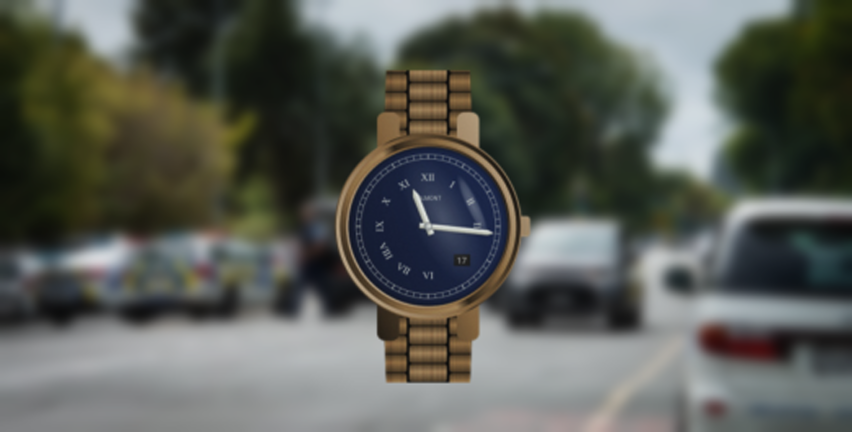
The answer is 11h16
